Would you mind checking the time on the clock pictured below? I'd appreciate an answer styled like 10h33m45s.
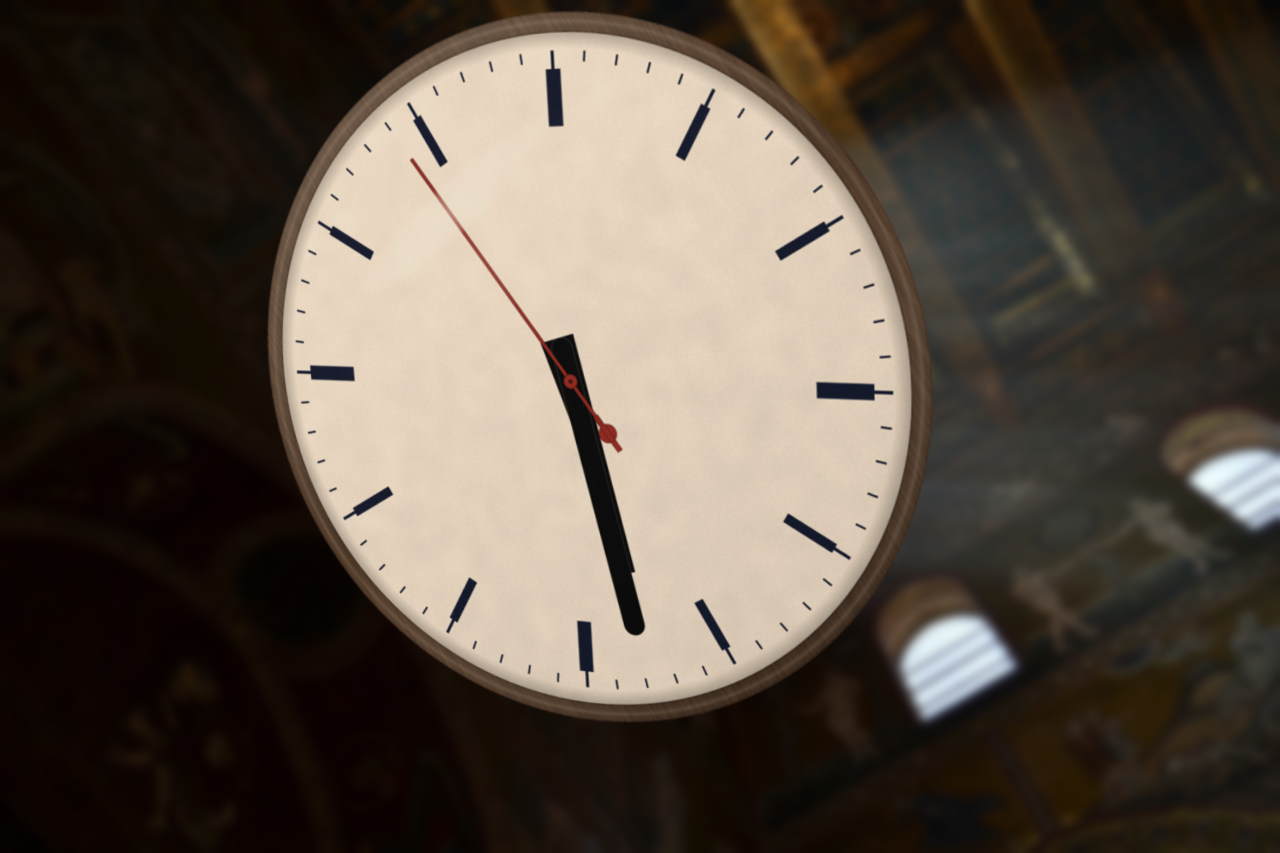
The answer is 5h27m54s
